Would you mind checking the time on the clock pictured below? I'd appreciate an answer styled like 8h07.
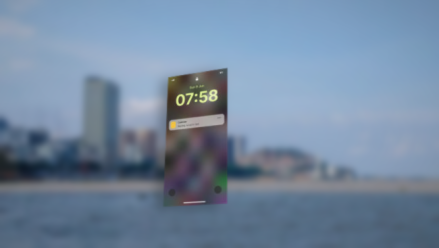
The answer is 7h58
